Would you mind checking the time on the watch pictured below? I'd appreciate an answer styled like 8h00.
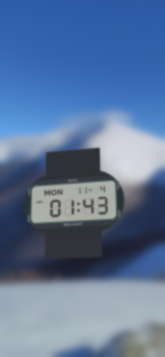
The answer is 1h43
